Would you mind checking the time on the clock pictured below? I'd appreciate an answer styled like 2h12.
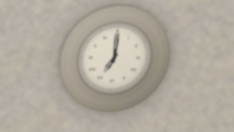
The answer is 7h00
